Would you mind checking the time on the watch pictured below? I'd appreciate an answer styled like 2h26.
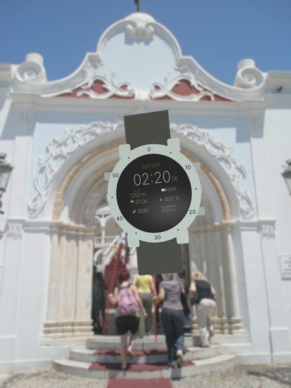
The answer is 2h20
